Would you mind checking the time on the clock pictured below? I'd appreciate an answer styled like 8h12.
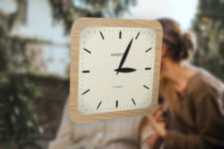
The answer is 3h04
